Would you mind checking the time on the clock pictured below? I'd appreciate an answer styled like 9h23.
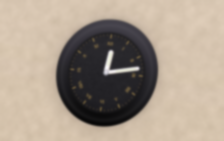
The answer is 12h13
